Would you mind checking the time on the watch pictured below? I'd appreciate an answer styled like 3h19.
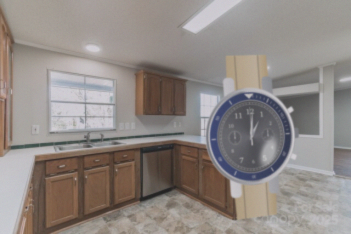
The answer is 1h01
